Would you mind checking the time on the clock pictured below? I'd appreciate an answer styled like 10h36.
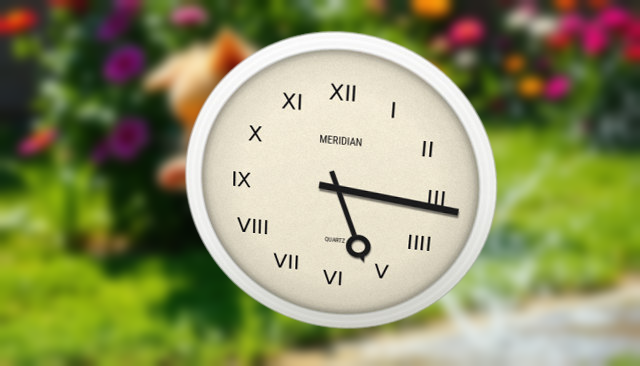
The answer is 5h16
